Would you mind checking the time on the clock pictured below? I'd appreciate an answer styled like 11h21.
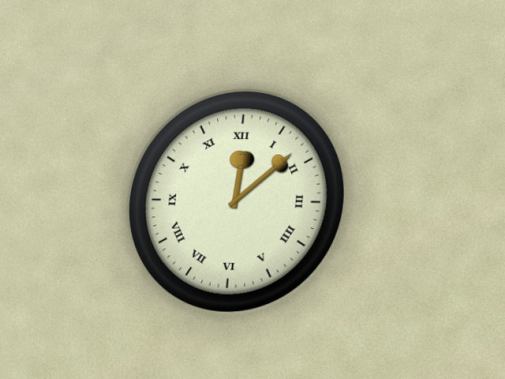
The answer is 12h08
